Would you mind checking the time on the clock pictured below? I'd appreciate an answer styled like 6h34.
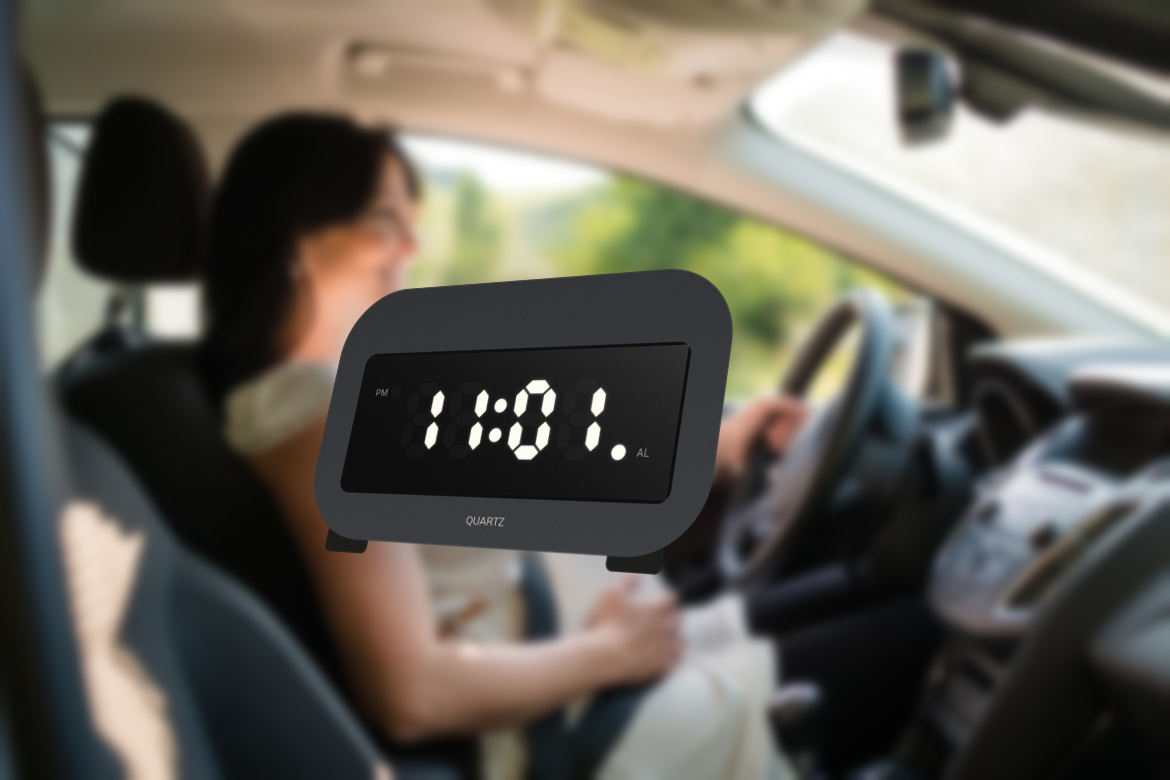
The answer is 11h01
